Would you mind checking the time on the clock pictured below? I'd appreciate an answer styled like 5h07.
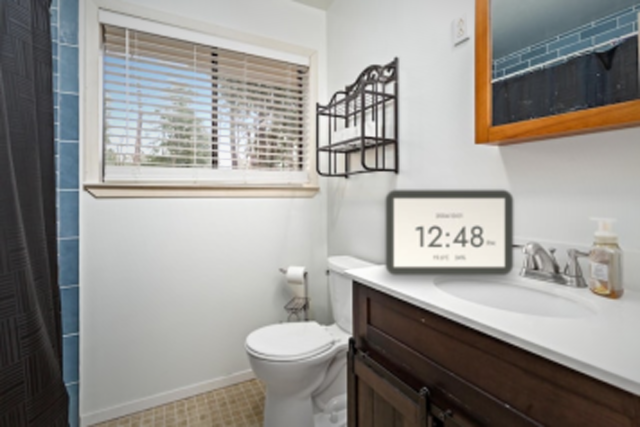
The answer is 12h48
